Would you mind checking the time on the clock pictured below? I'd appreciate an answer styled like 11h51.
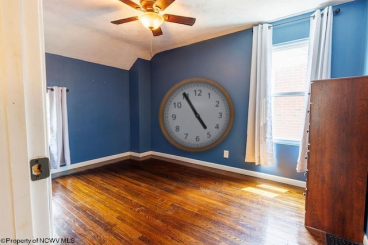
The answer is 4h55
